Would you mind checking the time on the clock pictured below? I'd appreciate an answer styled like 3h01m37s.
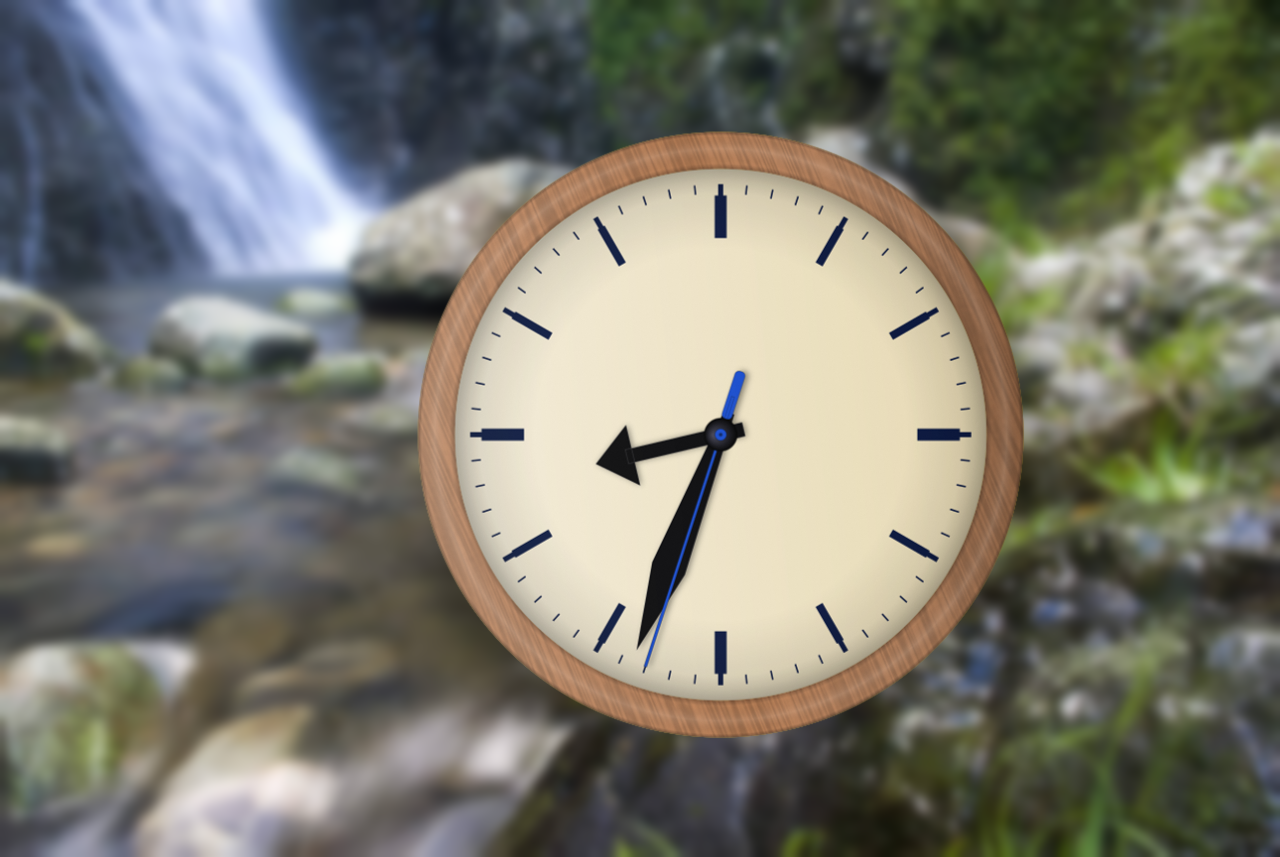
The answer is 8h33m33s
